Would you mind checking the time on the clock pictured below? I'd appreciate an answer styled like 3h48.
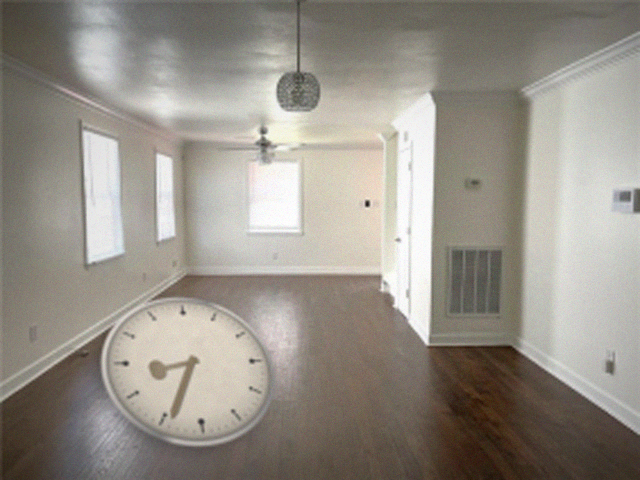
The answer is 8h34
